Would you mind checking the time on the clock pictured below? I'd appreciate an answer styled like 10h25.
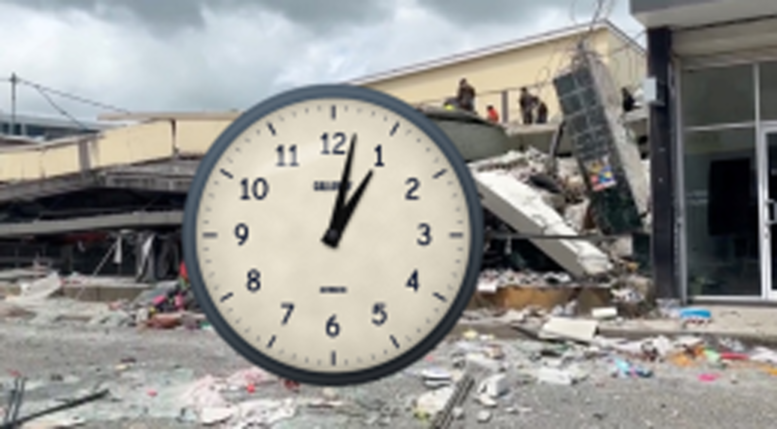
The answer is 1h02
